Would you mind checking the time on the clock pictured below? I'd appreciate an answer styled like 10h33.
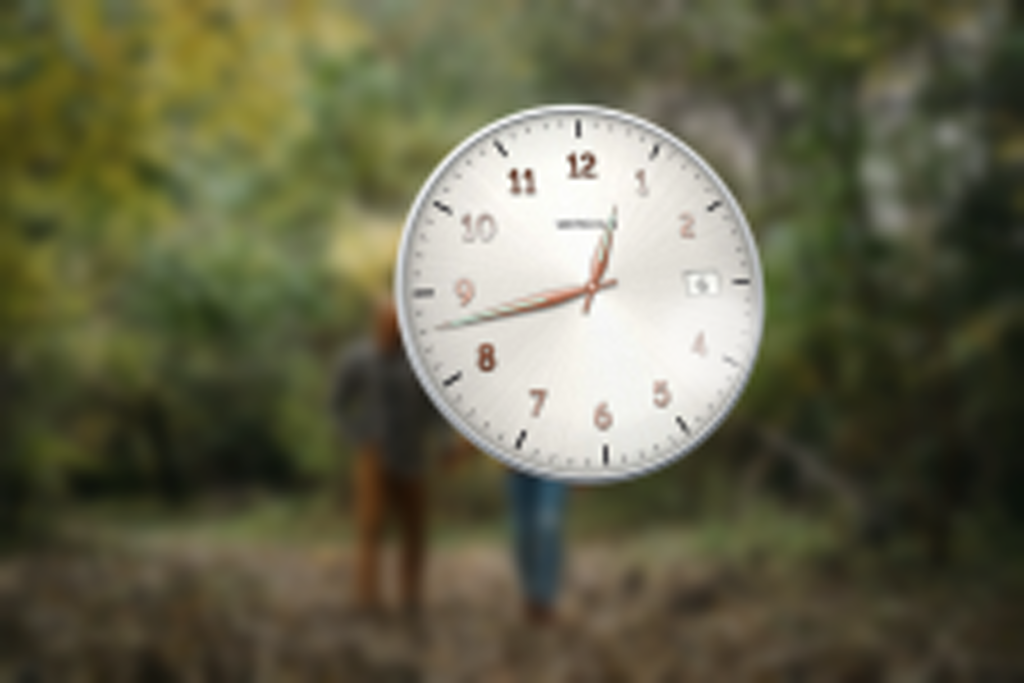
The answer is 12h43
